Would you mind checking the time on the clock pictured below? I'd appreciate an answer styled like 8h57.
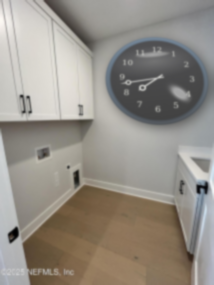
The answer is 7h43
